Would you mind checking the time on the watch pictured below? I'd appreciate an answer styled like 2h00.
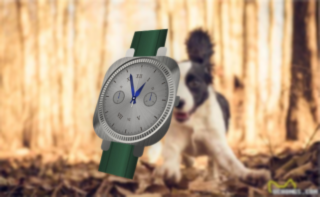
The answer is 12h56
